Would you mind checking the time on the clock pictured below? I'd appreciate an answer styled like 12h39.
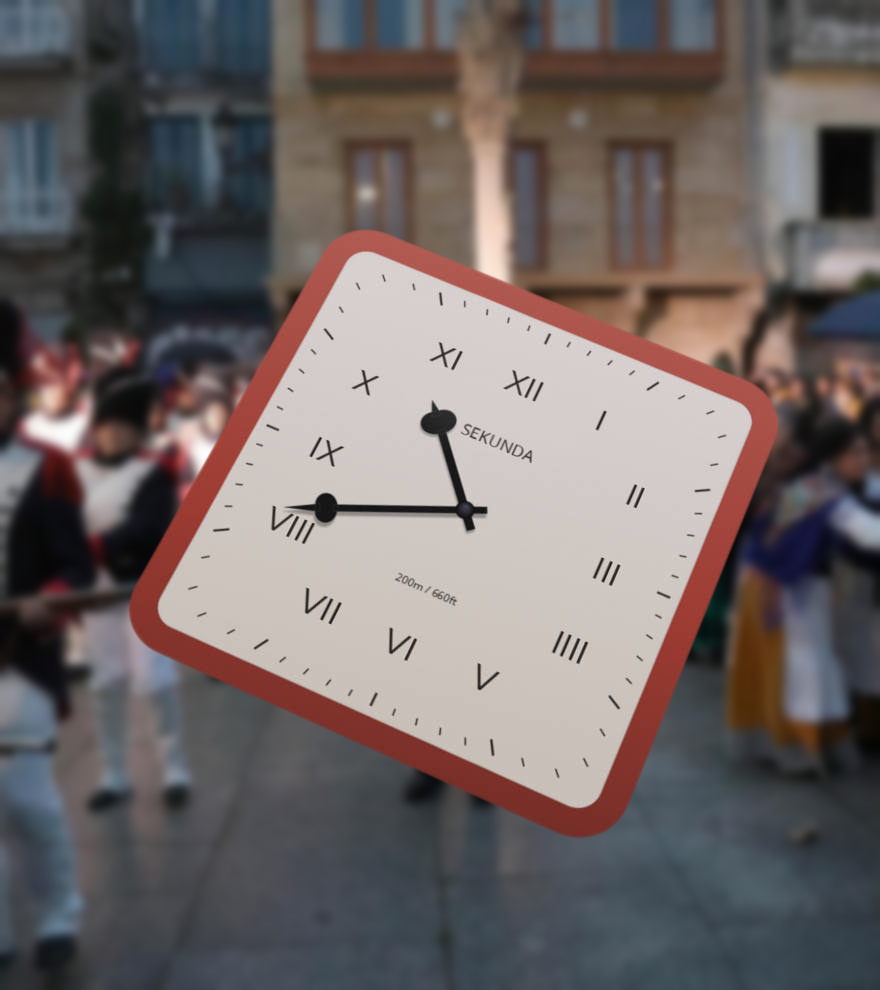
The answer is 10h41
